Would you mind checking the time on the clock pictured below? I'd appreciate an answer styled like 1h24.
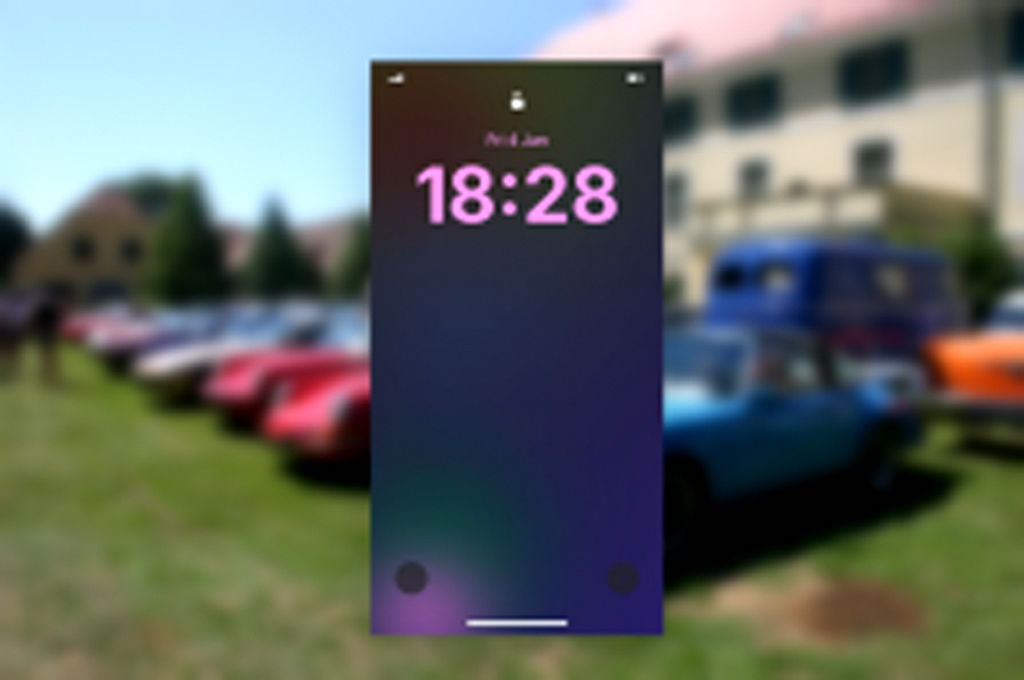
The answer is 18h28
